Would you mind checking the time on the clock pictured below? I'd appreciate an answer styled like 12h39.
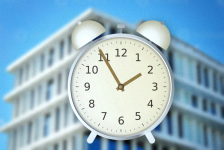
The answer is 1h55
